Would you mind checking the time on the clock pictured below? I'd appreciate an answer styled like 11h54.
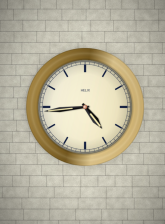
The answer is 4h44
